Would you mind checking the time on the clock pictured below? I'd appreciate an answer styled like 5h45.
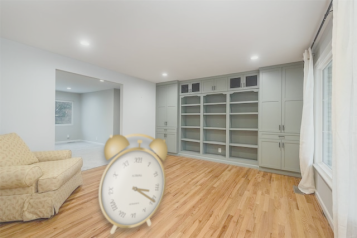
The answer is 3h20
